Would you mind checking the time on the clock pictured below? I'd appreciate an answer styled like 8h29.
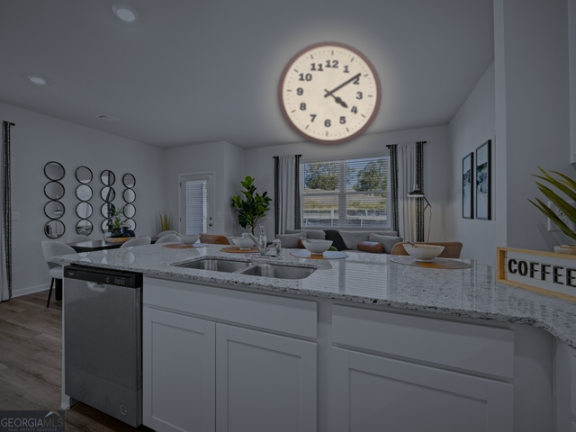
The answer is 4h09
